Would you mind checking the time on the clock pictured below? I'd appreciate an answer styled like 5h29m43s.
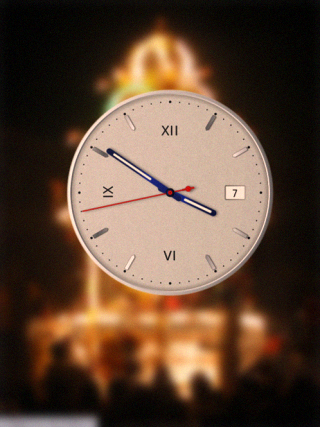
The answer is 3h50m43s
